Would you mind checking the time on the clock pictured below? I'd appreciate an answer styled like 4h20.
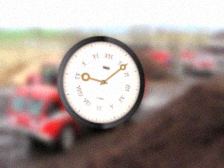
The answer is 9h07
